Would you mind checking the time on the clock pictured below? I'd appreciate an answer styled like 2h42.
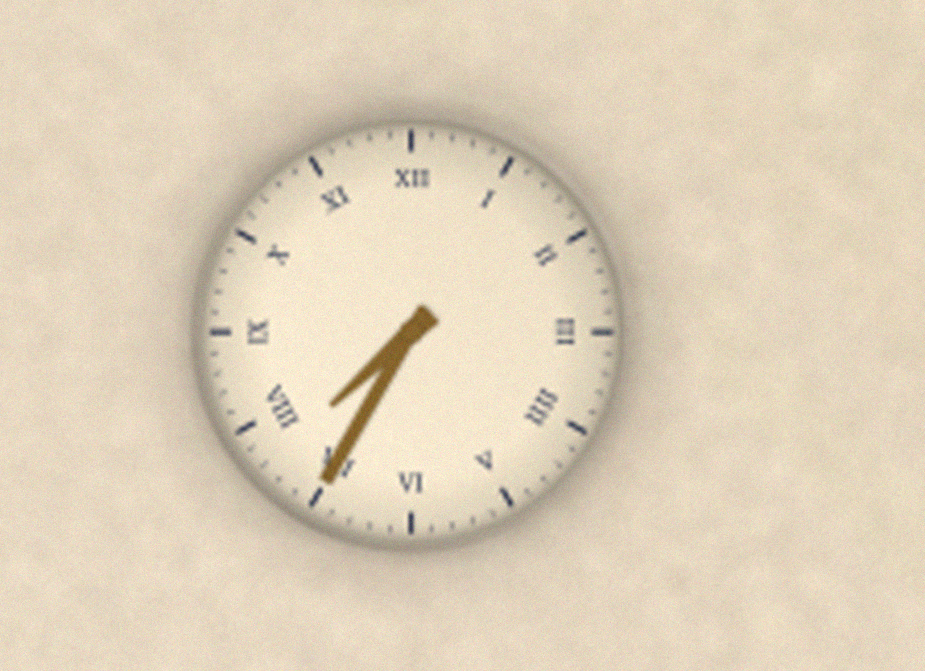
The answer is 7h35
